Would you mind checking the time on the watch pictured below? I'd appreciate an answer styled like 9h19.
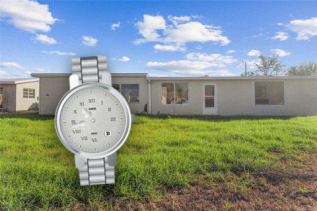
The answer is 10h43
